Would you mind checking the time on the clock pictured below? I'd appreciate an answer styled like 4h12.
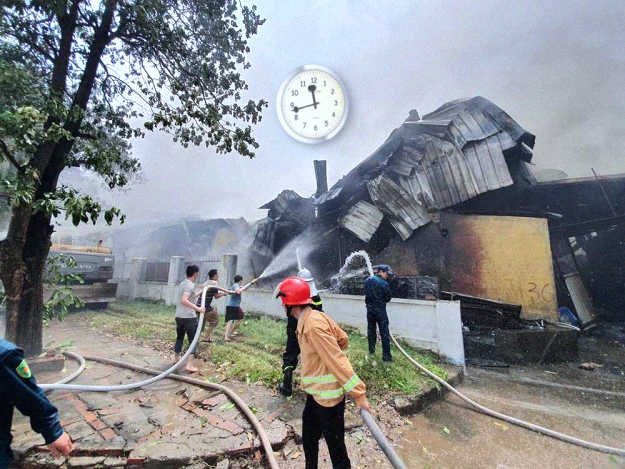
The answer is 11h43
